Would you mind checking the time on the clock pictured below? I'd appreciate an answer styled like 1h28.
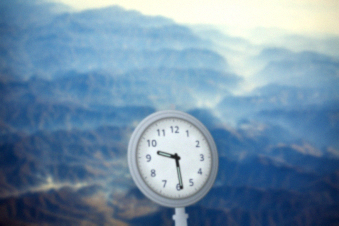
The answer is 9h29
